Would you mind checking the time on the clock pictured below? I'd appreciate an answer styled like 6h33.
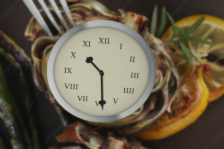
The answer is 10h29
